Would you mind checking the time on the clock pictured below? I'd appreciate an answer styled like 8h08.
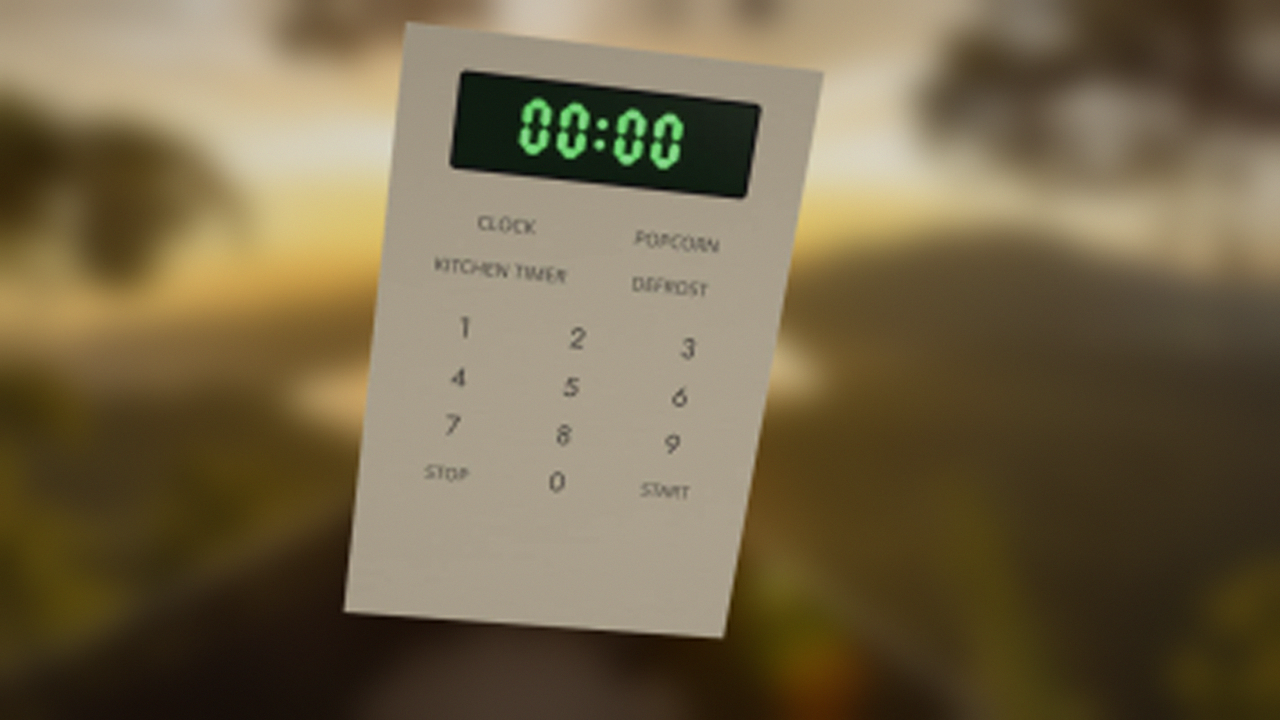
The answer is 0h00
